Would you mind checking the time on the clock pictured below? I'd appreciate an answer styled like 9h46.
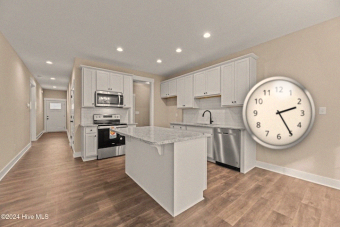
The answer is 2h25
